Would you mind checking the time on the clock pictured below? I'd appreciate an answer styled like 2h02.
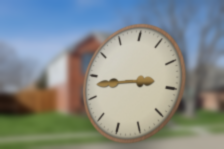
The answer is 2h43
